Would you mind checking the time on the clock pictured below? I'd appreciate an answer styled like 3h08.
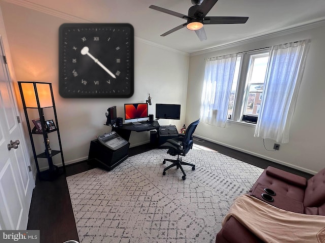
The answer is 10h22
